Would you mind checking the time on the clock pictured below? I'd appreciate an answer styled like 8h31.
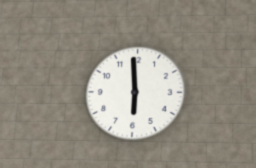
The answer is 5h59
